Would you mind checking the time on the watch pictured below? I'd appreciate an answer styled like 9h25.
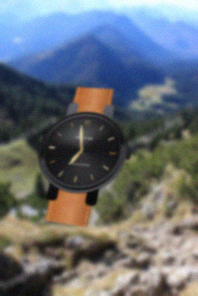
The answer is 6h58
